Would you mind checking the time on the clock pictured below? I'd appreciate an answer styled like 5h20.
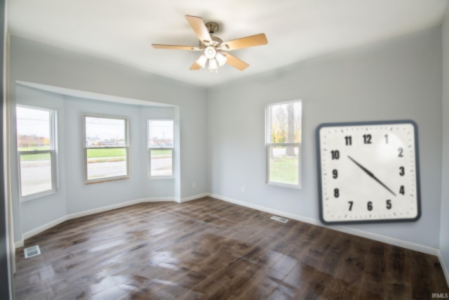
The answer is 10h22
